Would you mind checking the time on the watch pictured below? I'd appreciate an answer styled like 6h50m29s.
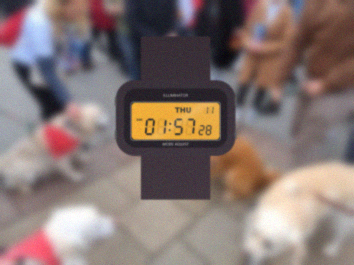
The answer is 1h57m28s
